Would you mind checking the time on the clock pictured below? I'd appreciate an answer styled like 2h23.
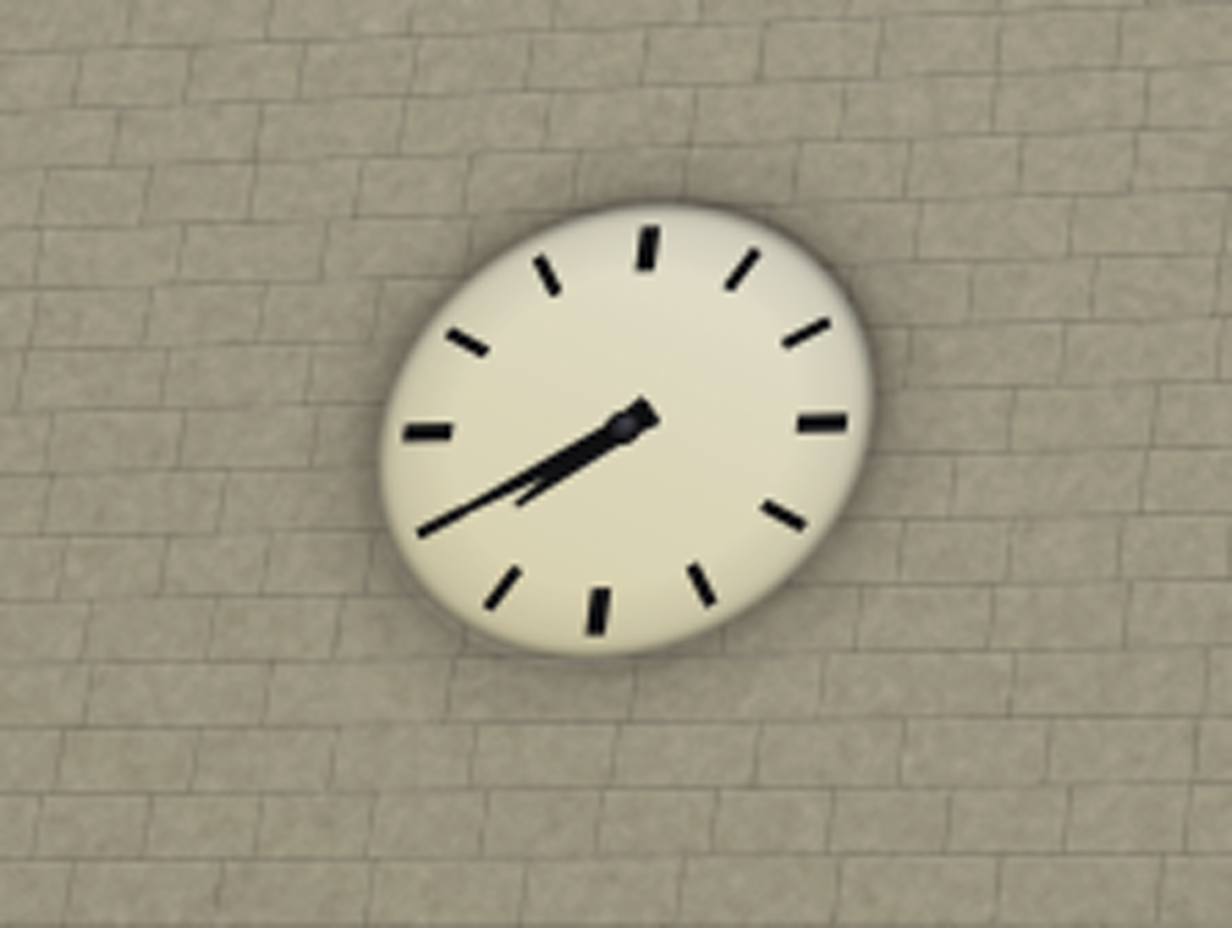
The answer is 7h40
